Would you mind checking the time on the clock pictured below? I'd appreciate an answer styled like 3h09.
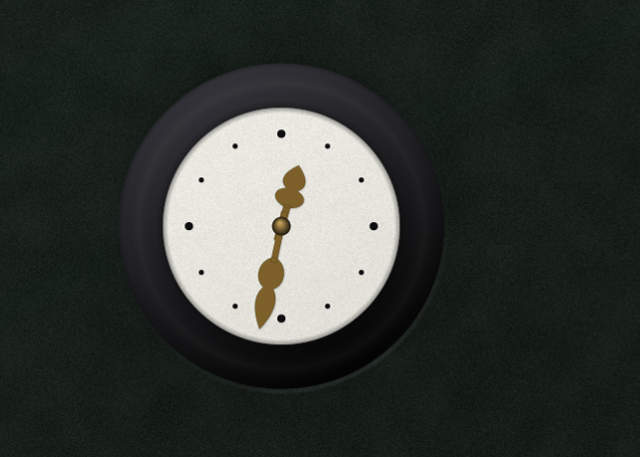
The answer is 12h32
